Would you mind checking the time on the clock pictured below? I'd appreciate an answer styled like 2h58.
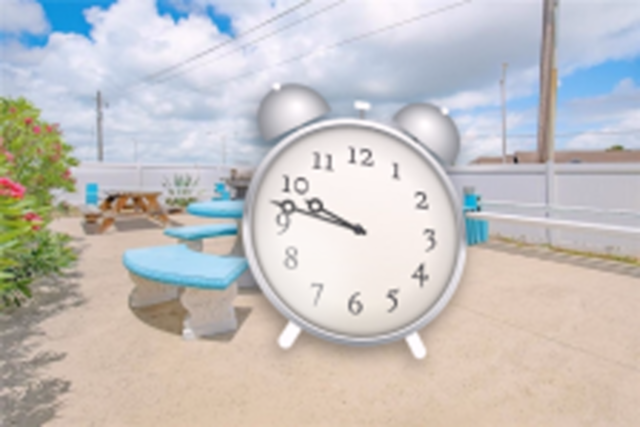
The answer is 9h47
